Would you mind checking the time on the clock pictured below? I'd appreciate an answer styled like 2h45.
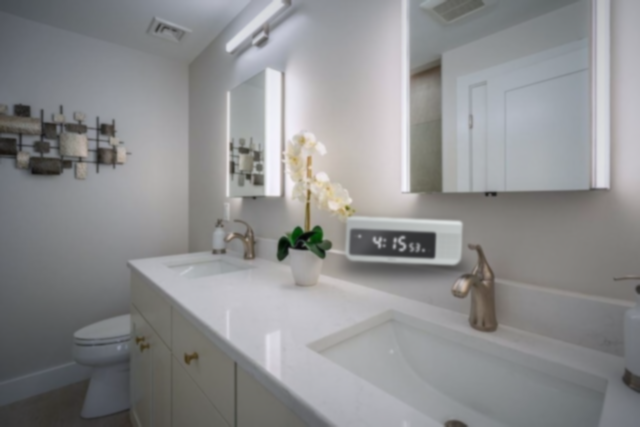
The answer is 4h15
